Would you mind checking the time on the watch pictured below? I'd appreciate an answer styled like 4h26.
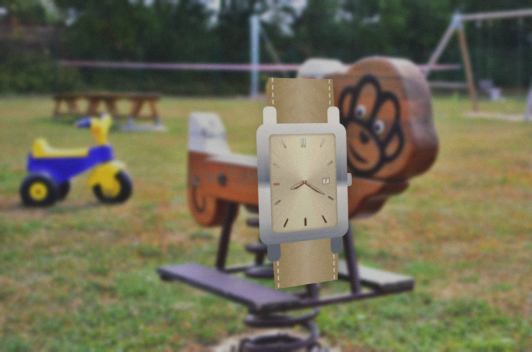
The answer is 8h20
